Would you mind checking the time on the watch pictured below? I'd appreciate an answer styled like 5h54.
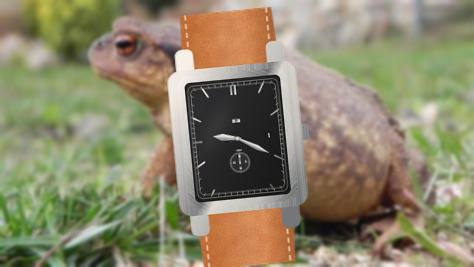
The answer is 9h20
